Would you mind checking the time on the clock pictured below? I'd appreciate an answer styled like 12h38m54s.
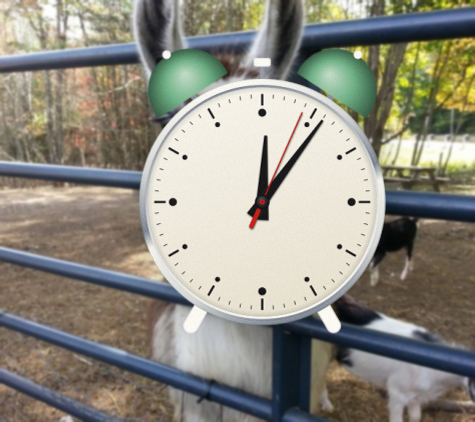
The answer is 12h06m04s
